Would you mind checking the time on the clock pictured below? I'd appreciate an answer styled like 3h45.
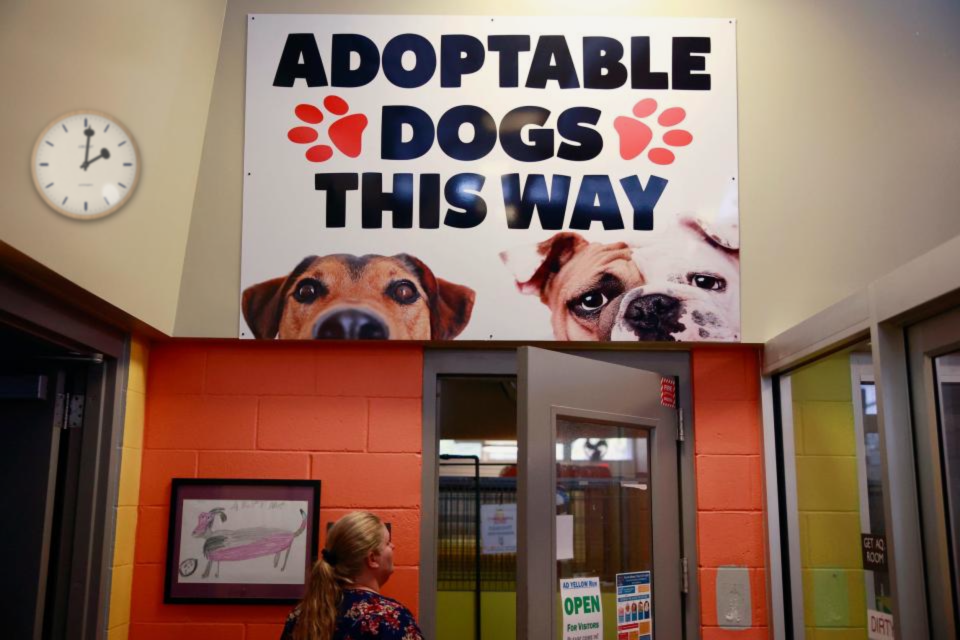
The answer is 2h01
